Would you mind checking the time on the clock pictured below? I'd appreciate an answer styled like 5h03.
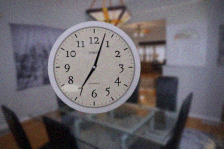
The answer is 7h03
